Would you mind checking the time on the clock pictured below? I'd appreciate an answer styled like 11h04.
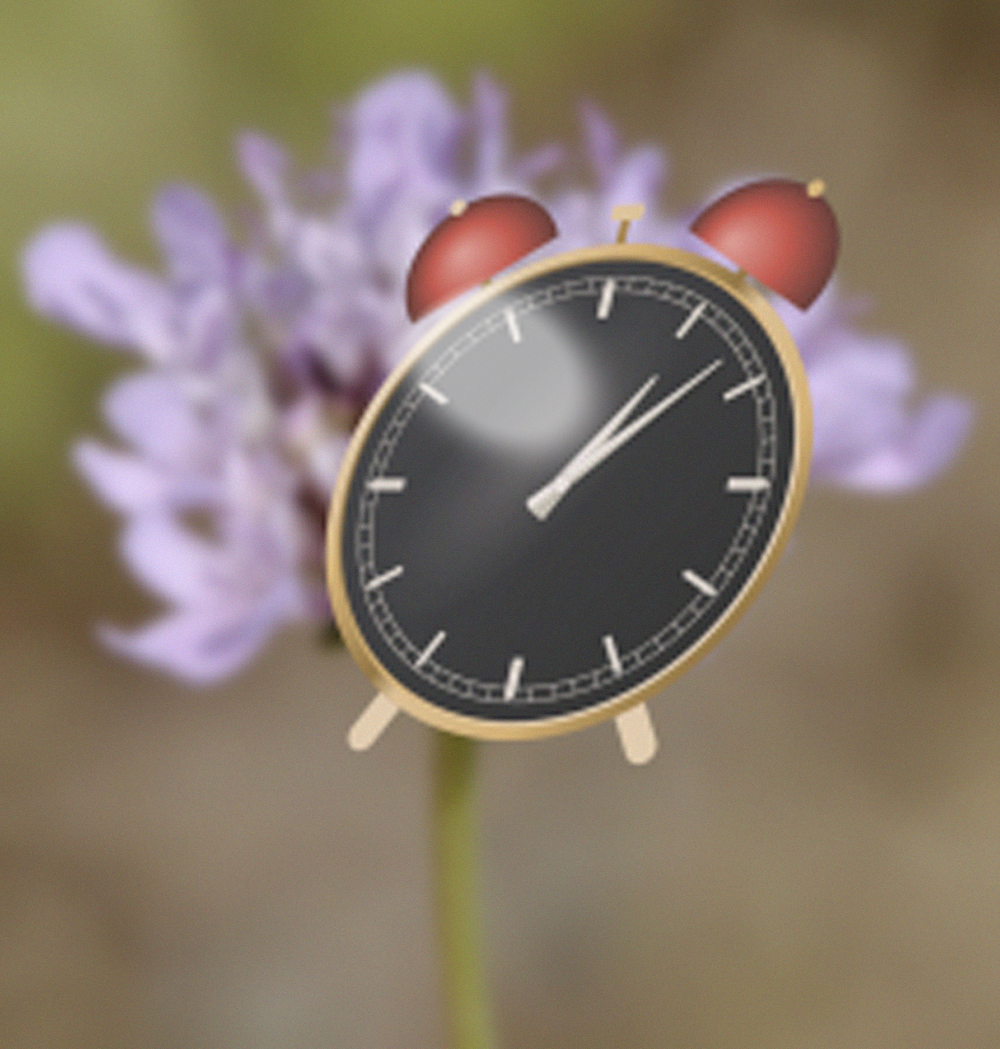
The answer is 1h08
